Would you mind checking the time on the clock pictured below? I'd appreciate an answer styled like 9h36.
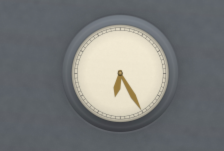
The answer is 6h25
